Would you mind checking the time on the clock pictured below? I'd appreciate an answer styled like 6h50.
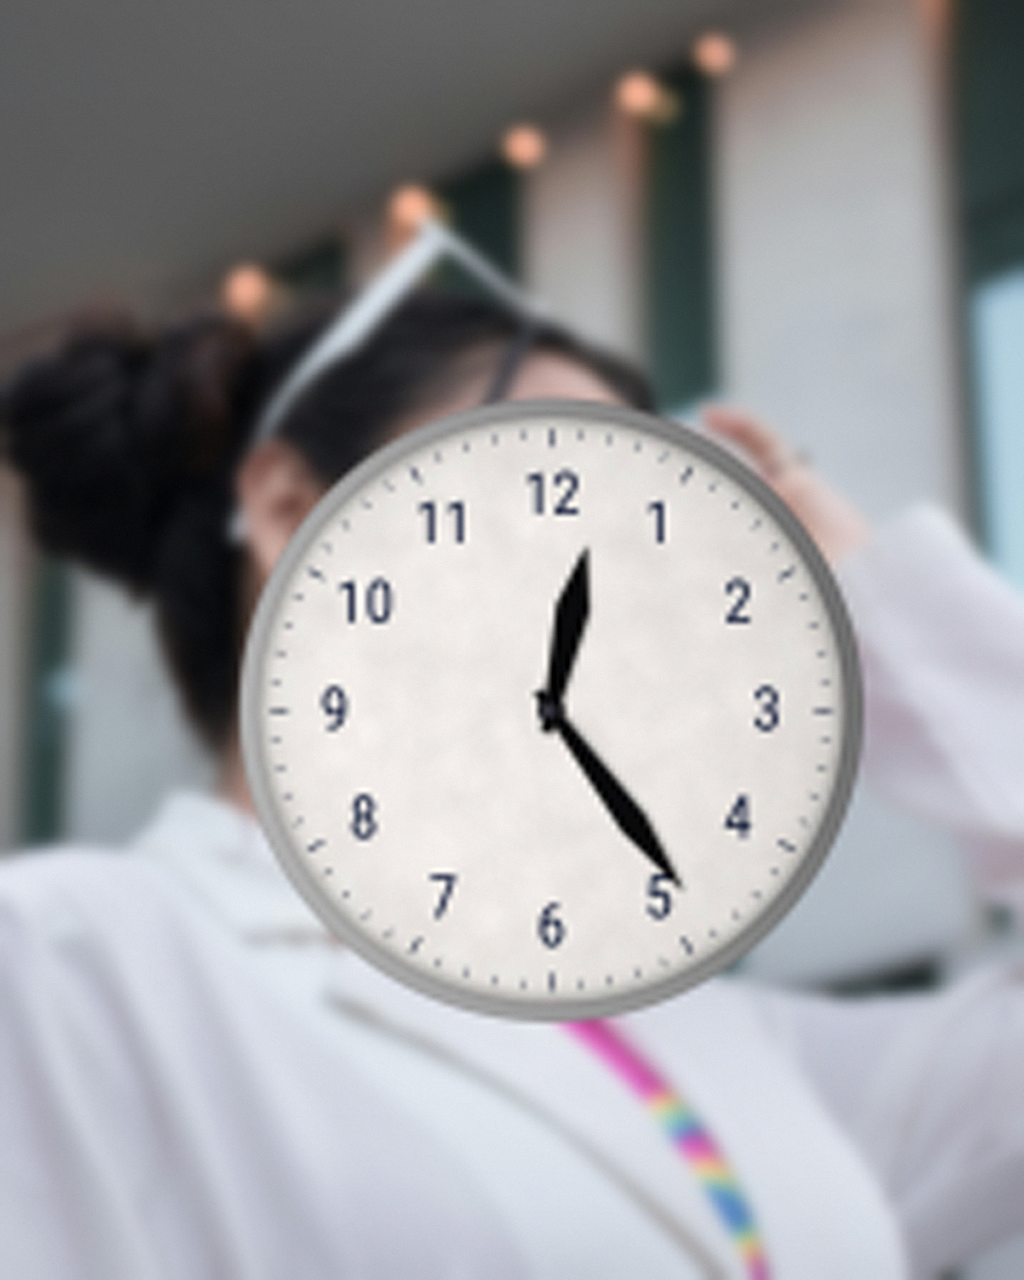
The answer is 12h24
